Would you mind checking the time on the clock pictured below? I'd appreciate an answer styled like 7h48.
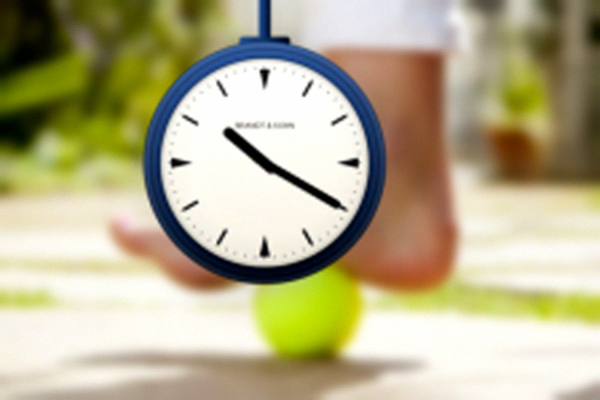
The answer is 10h20
